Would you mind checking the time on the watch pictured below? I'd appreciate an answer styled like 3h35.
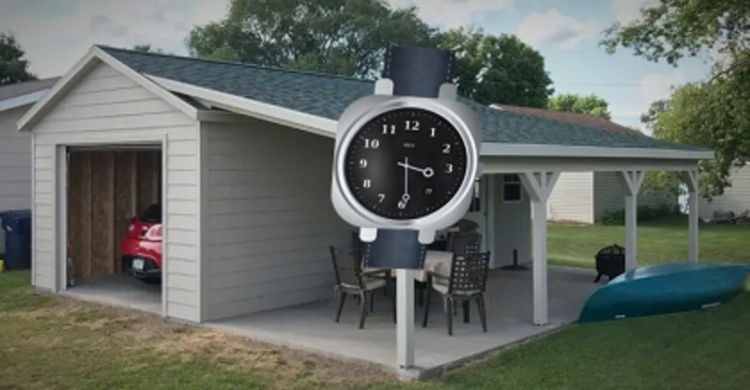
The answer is 3h29
